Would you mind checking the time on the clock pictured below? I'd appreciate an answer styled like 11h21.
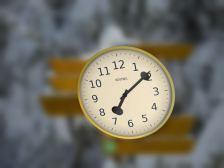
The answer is 7h09
